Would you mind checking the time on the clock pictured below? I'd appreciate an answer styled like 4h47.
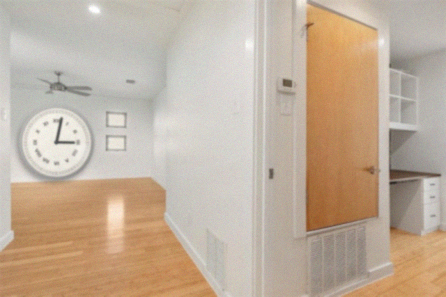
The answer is 3h02
